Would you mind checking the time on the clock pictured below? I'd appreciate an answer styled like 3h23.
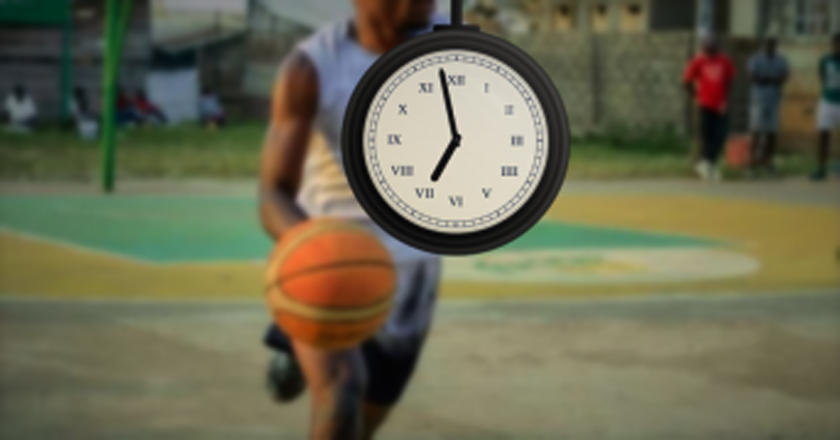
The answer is 6h58
